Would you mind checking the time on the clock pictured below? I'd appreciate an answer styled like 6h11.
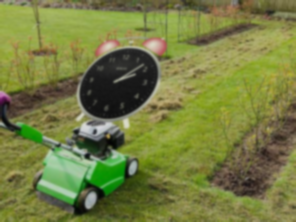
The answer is 2h08
